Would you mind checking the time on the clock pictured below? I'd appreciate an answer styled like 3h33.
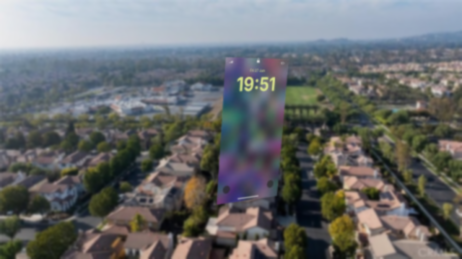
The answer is 19h51
